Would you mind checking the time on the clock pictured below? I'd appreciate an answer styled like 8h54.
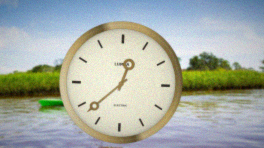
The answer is 12h38
